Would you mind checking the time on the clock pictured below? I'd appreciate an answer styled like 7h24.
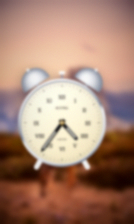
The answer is 4h36
